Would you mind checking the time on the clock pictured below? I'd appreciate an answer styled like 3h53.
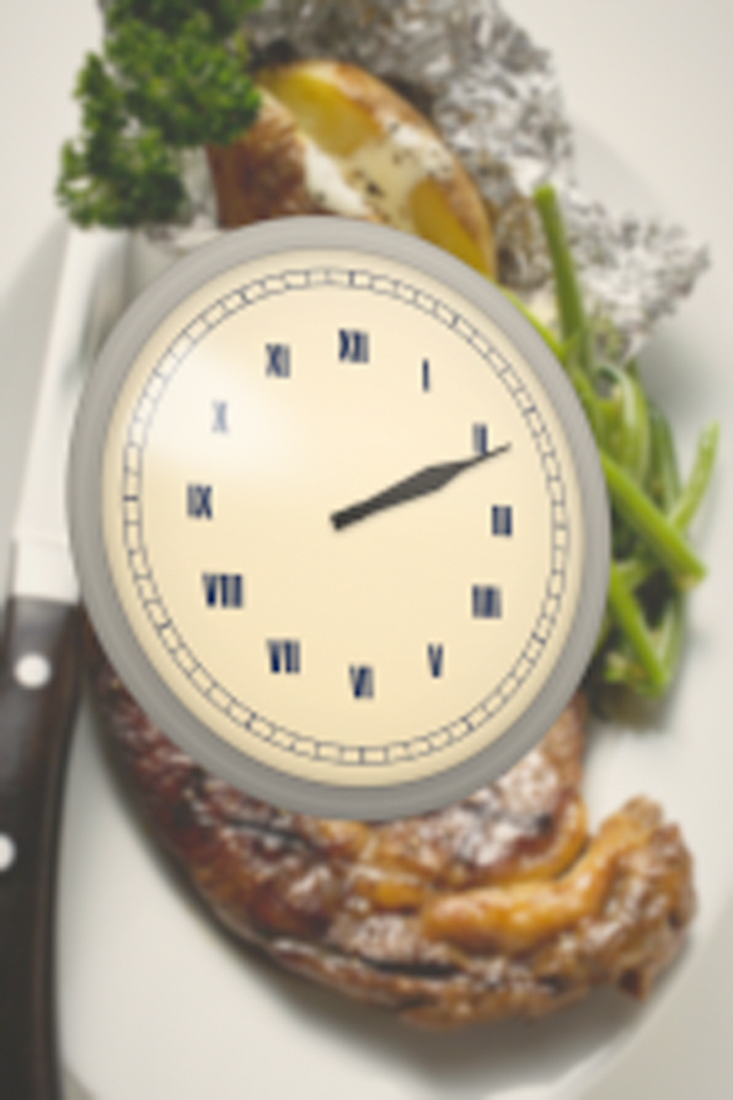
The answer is 2h11
